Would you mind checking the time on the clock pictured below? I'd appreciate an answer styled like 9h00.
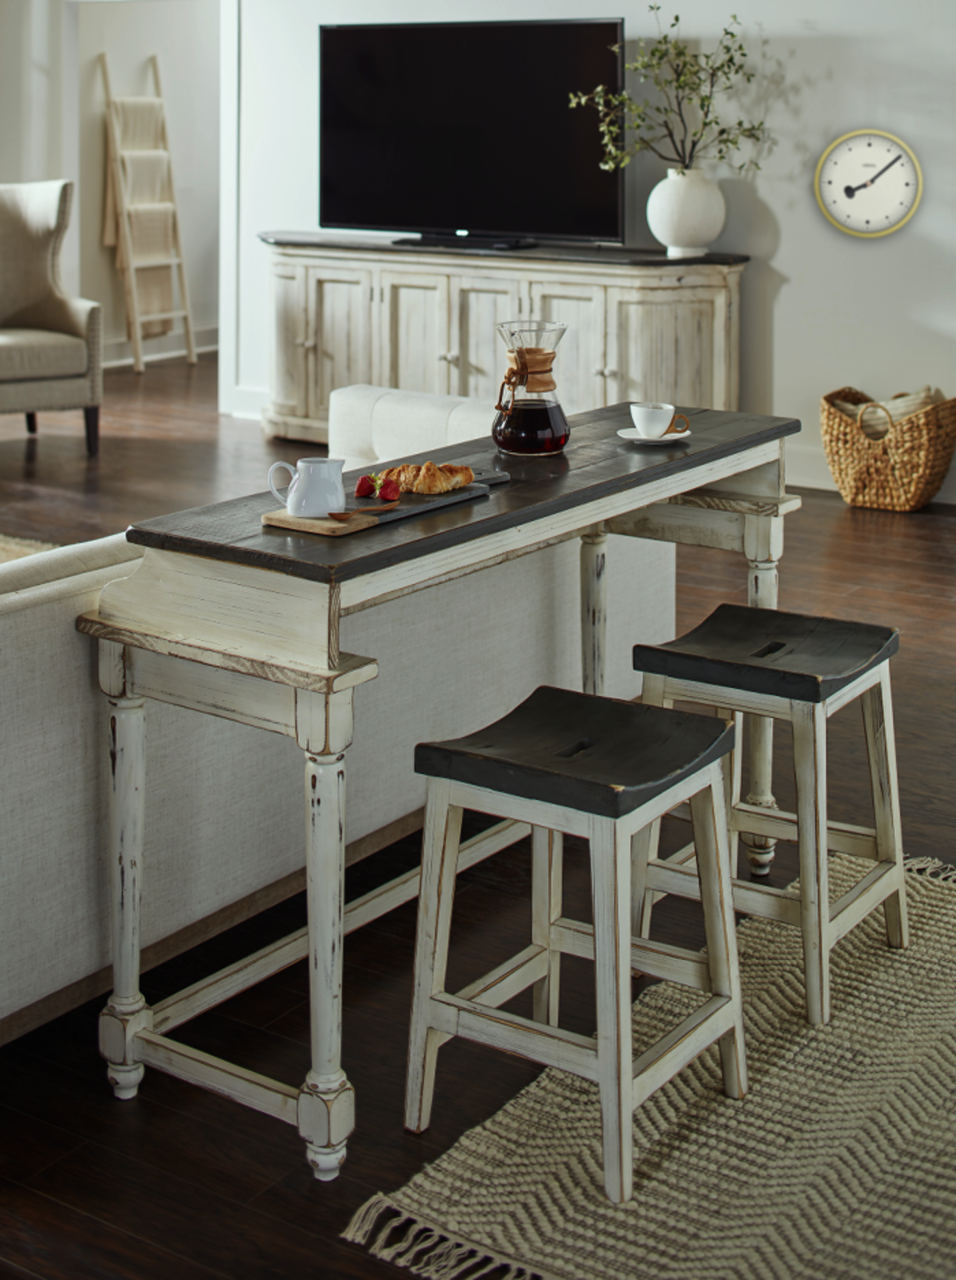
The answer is 8h08
